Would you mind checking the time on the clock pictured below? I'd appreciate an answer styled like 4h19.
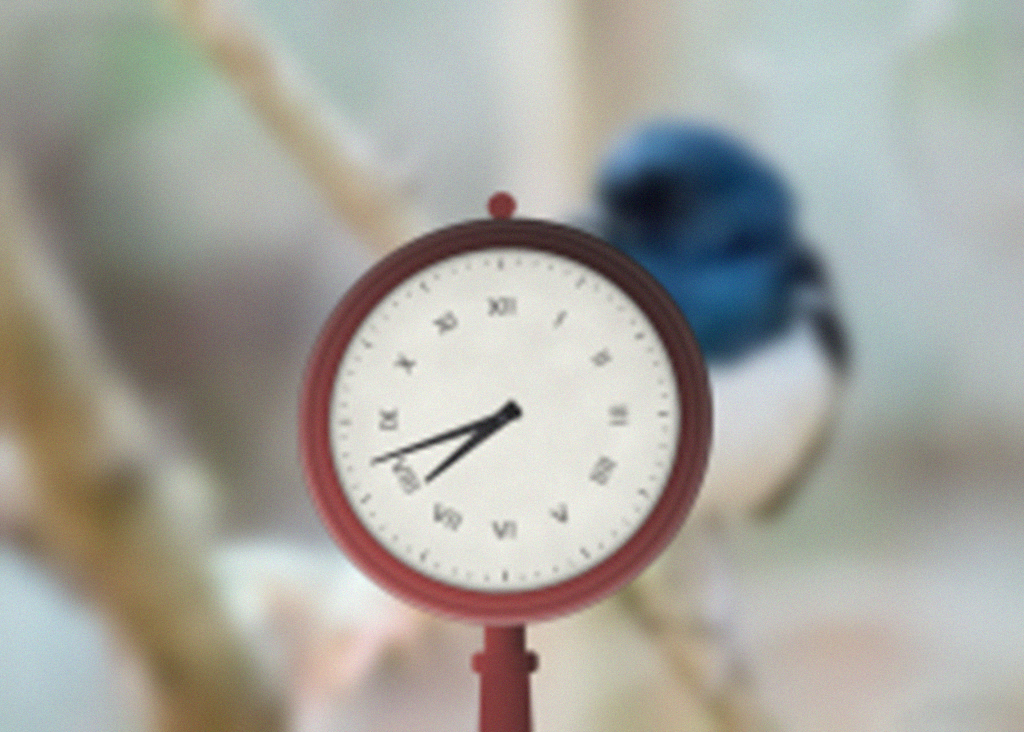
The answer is 7h42
